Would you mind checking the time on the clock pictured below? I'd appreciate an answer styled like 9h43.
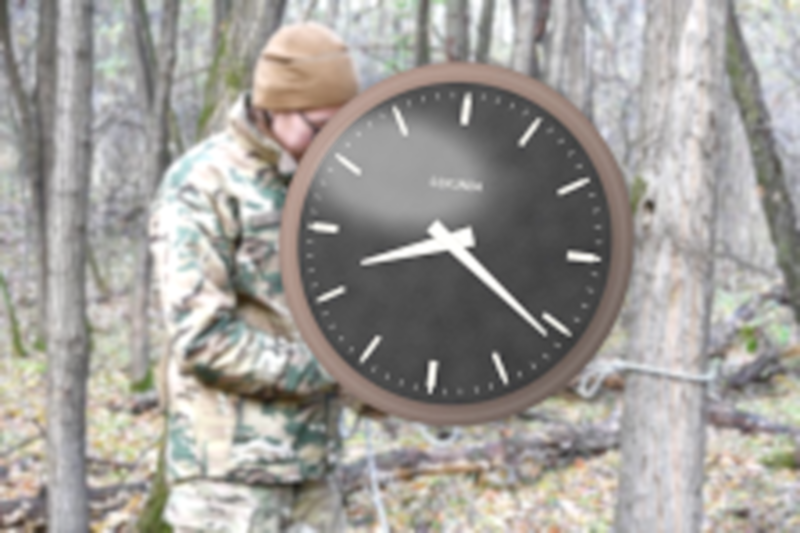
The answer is 8h21
